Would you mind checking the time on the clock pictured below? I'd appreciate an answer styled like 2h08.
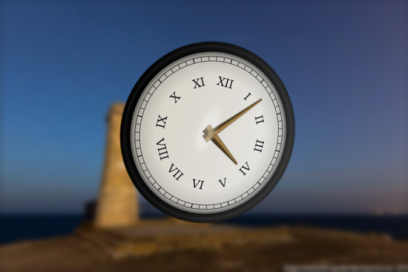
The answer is 4h07
